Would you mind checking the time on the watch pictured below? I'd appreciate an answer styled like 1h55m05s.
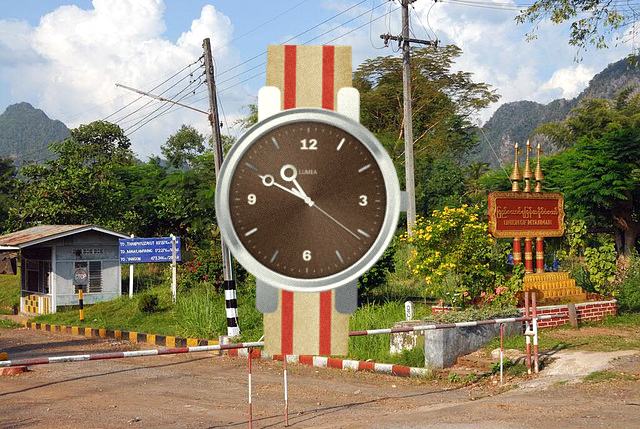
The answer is 10h49m21s
